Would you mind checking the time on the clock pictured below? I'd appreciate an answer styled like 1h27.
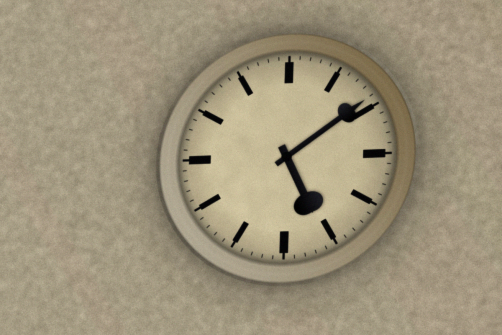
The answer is 5h09
